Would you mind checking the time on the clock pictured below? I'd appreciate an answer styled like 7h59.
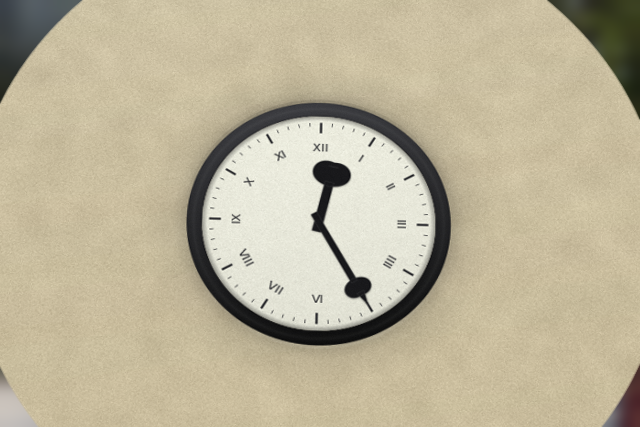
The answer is 12h25
